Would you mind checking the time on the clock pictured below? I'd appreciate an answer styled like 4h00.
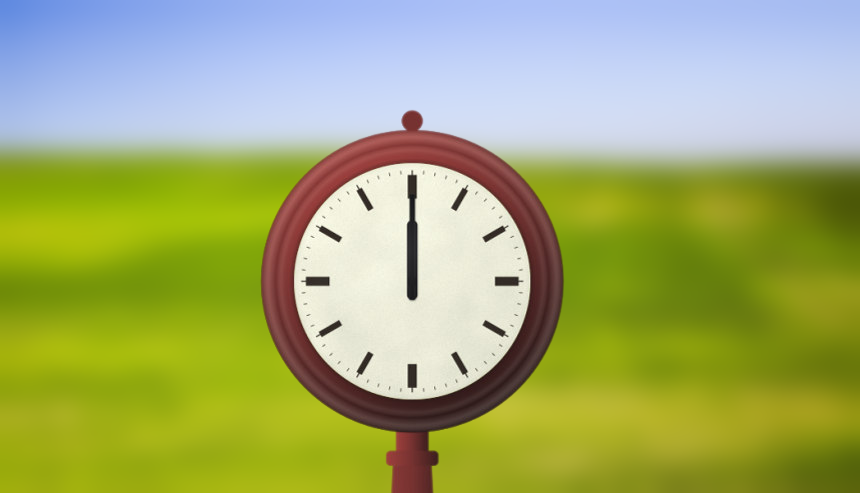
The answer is 12h00
